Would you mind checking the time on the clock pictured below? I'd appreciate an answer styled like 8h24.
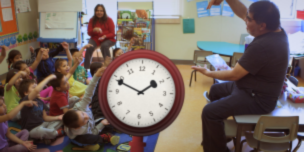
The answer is 1h49
